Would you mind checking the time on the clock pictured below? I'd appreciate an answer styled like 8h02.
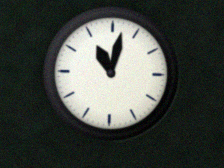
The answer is 11h02
